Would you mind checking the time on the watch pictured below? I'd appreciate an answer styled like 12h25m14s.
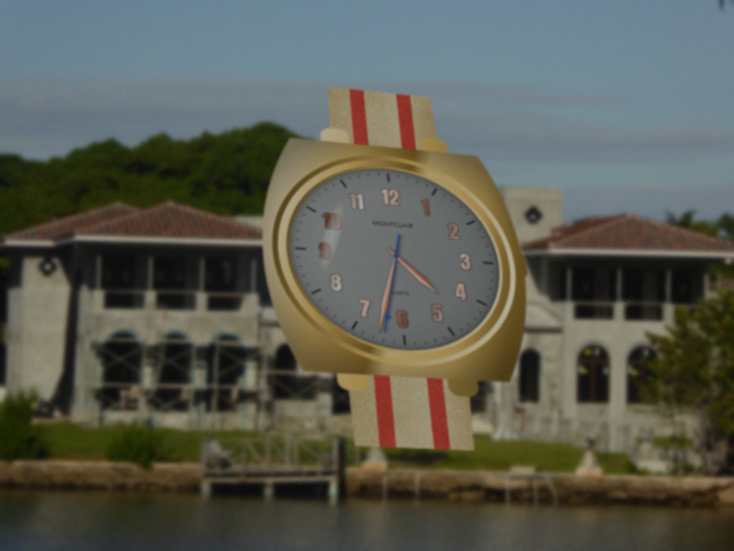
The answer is 4h32m32s
